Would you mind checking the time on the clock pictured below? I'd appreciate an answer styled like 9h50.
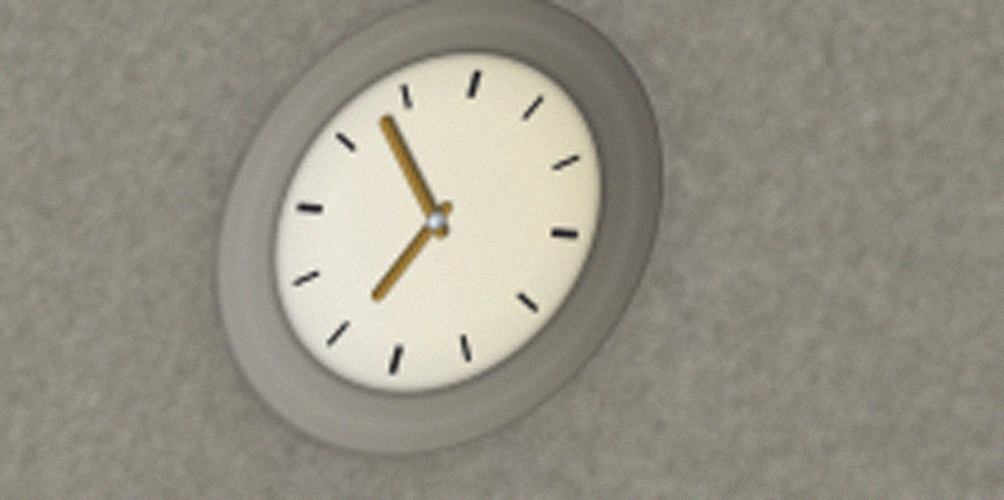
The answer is 6h53
